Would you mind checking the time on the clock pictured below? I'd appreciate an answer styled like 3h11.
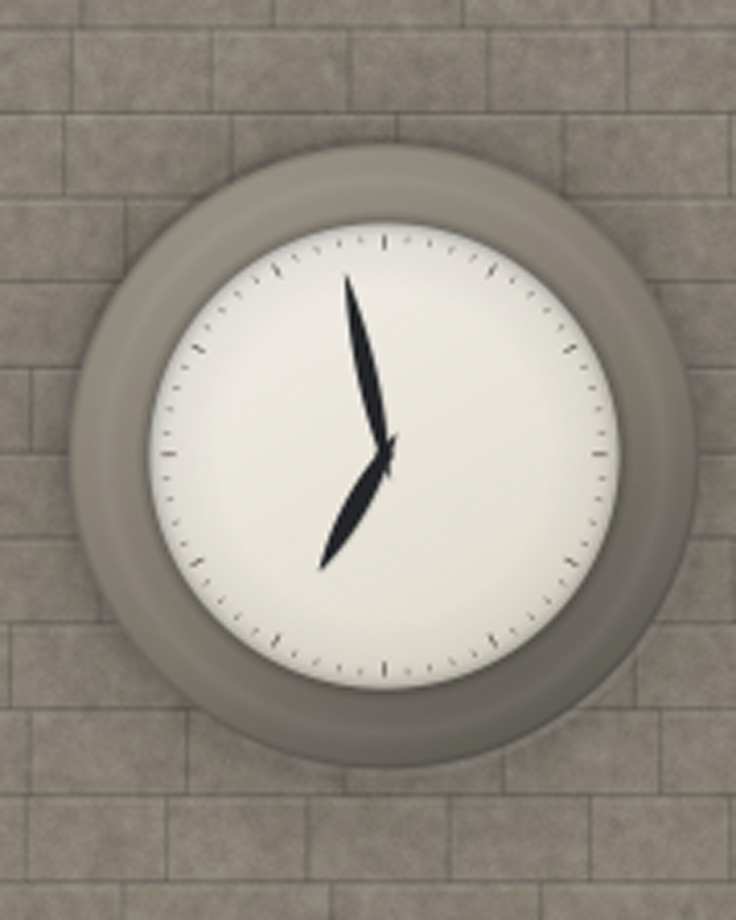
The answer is 6h58
